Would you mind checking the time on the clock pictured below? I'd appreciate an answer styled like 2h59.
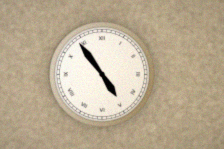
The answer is 4h54
